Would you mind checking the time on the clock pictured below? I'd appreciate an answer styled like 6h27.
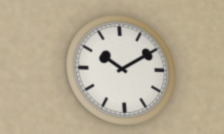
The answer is 10h10
